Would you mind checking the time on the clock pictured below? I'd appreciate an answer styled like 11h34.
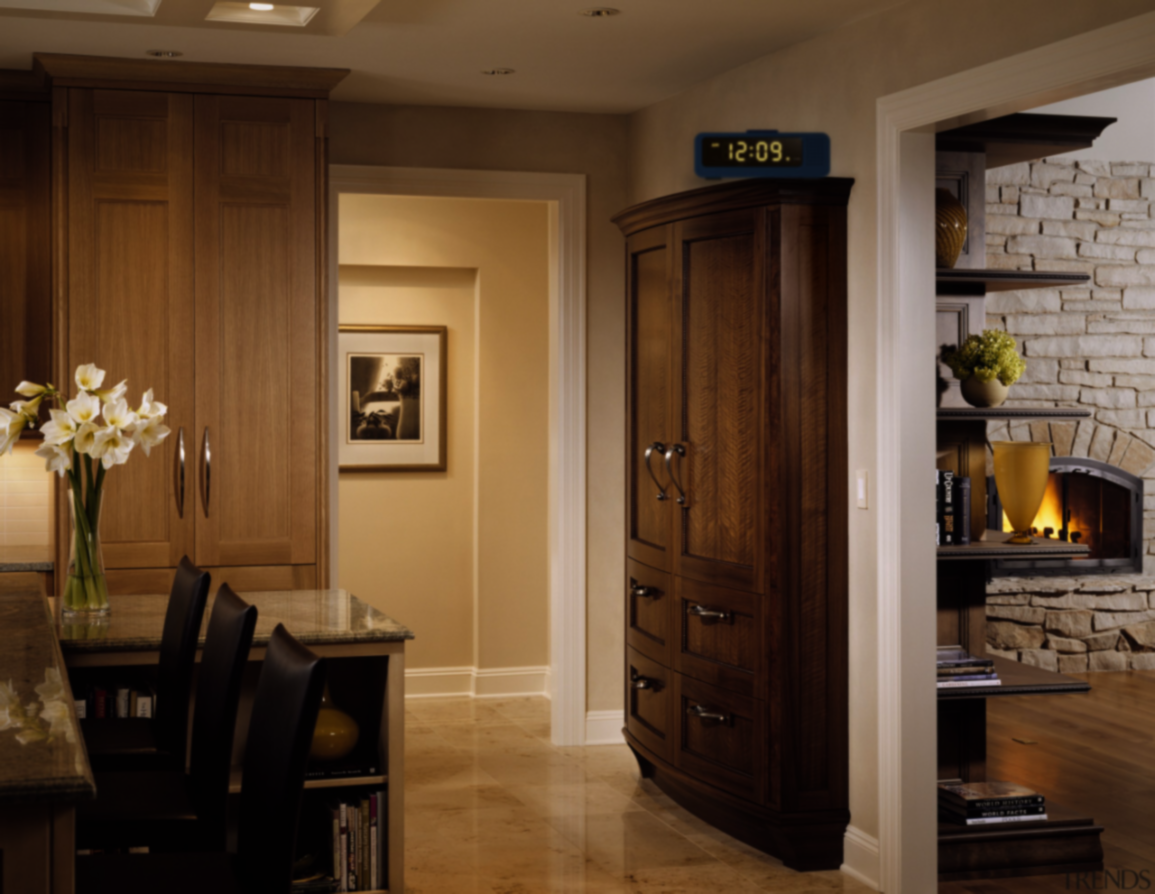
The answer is 12h09
